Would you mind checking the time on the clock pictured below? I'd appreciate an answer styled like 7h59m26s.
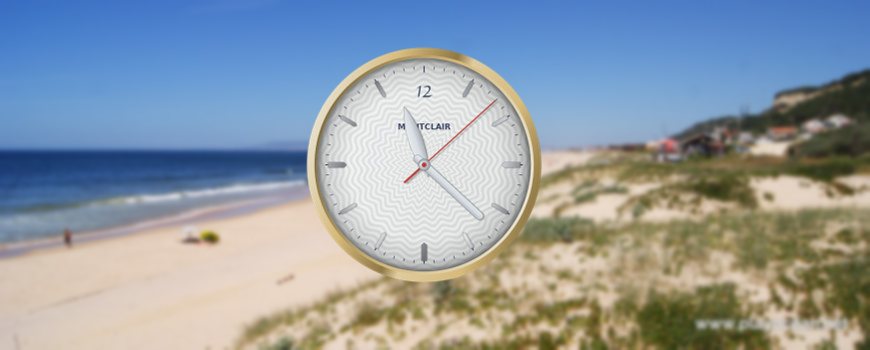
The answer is 11h22m08s
